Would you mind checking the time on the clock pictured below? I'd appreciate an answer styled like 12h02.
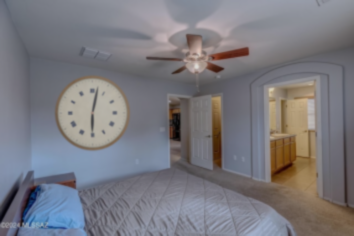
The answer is 6h02
